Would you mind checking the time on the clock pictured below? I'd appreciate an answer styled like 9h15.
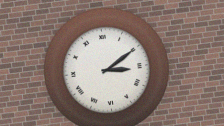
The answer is 3h10
